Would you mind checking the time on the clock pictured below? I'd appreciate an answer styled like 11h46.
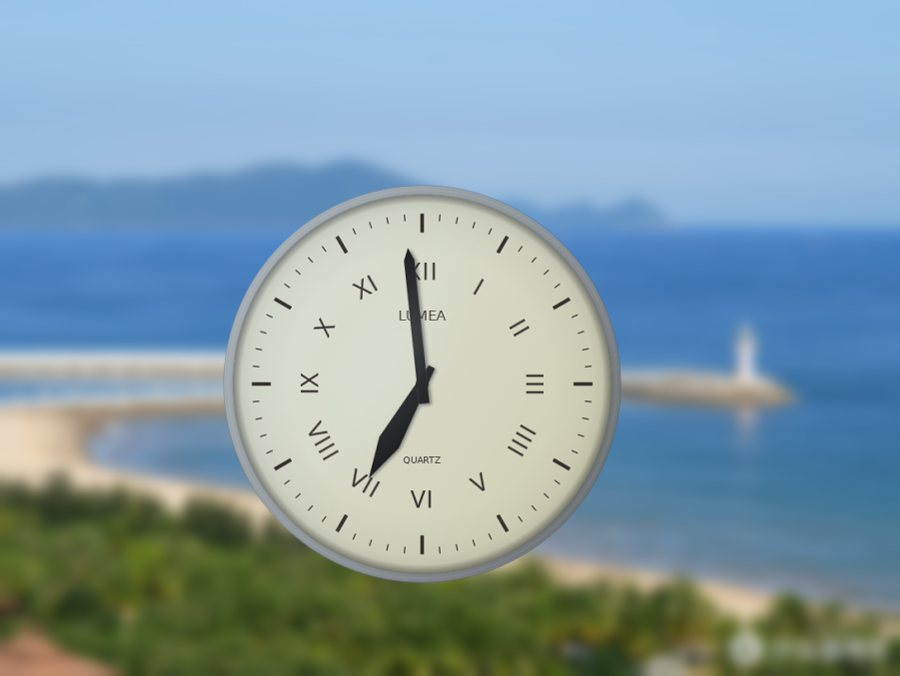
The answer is 6h59
